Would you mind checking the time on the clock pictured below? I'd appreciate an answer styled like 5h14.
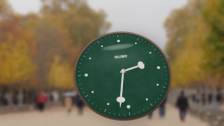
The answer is 2h32
